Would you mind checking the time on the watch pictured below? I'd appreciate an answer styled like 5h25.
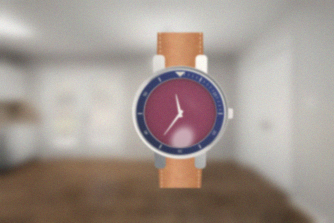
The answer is 11h36
